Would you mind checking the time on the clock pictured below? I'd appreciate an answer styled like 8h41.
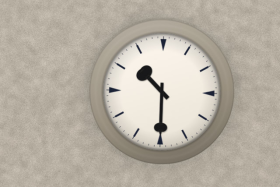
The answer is 10h30
